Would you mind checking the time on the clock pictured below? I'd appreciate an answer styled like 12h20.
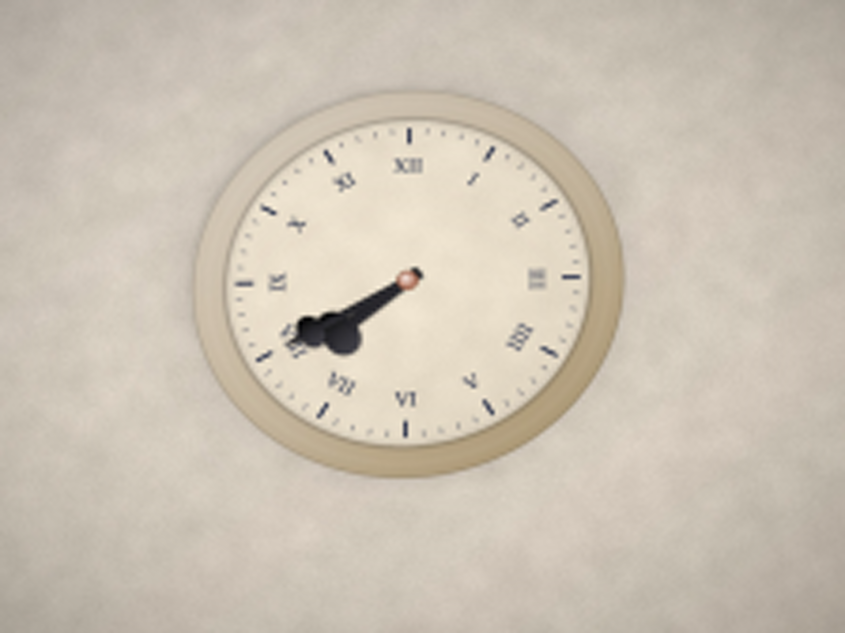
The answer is 7h40
